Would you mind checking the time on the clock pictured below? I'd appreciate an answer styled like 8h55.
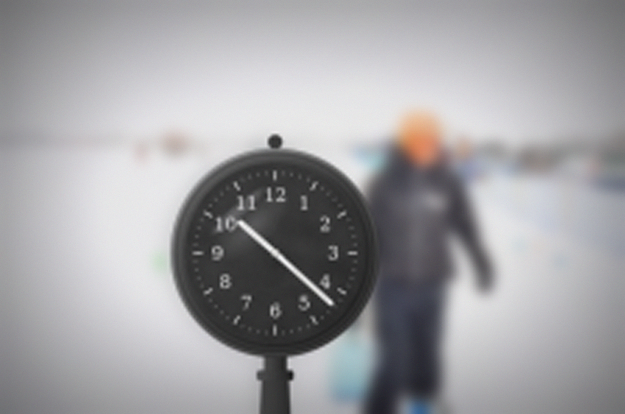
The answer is 10h22
